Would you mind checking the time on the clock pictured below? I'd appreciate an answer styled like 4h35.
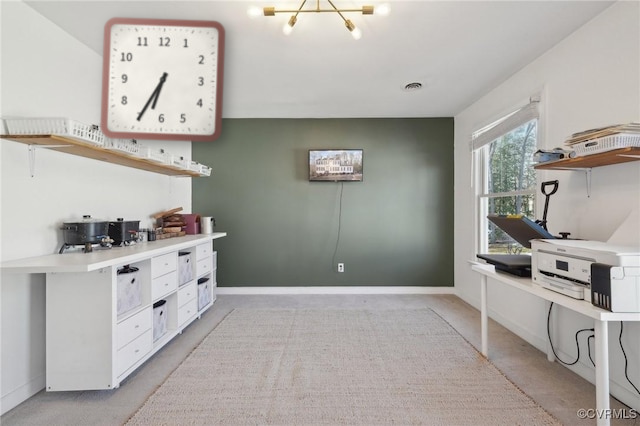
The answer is 6h35
